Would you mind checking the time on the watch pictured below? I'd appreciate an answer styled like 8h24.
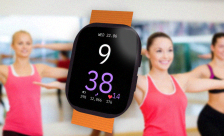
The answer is 9h38
